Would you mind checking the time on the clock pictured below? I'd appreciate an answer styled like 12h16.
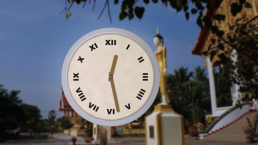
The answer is 12h28
